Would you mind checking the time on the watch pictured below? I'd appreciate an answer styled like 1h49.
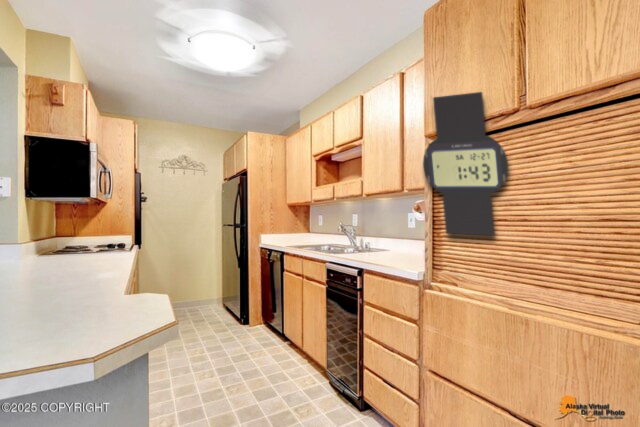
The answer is 1h43
